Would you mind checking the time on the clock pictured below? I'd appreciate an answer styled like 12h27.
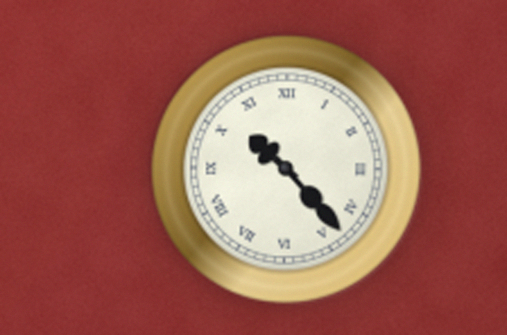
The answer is 10h23
